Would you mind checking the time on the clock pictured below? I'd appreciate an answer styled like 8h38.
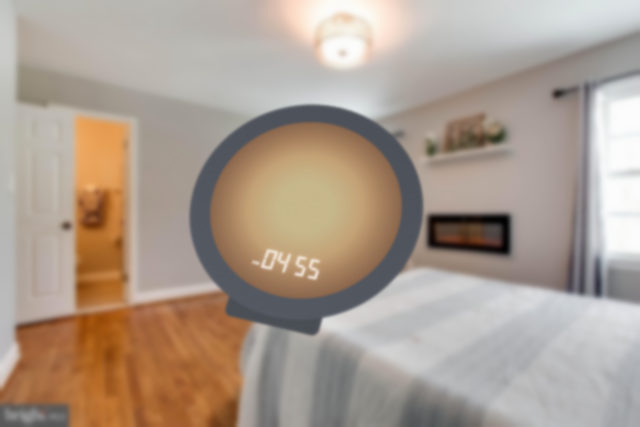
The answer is 4h55
